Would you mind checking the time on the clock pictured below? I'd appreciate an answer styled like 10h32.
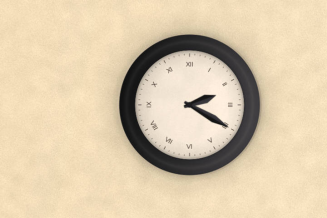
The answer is 2h20
